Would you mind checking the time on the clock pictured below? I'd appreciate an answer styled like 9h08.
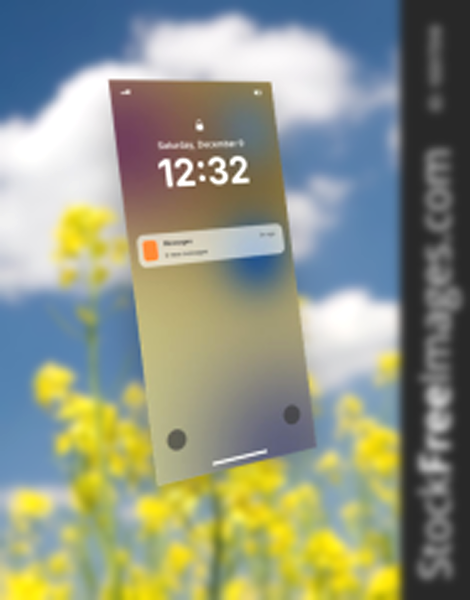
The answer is 12h32
